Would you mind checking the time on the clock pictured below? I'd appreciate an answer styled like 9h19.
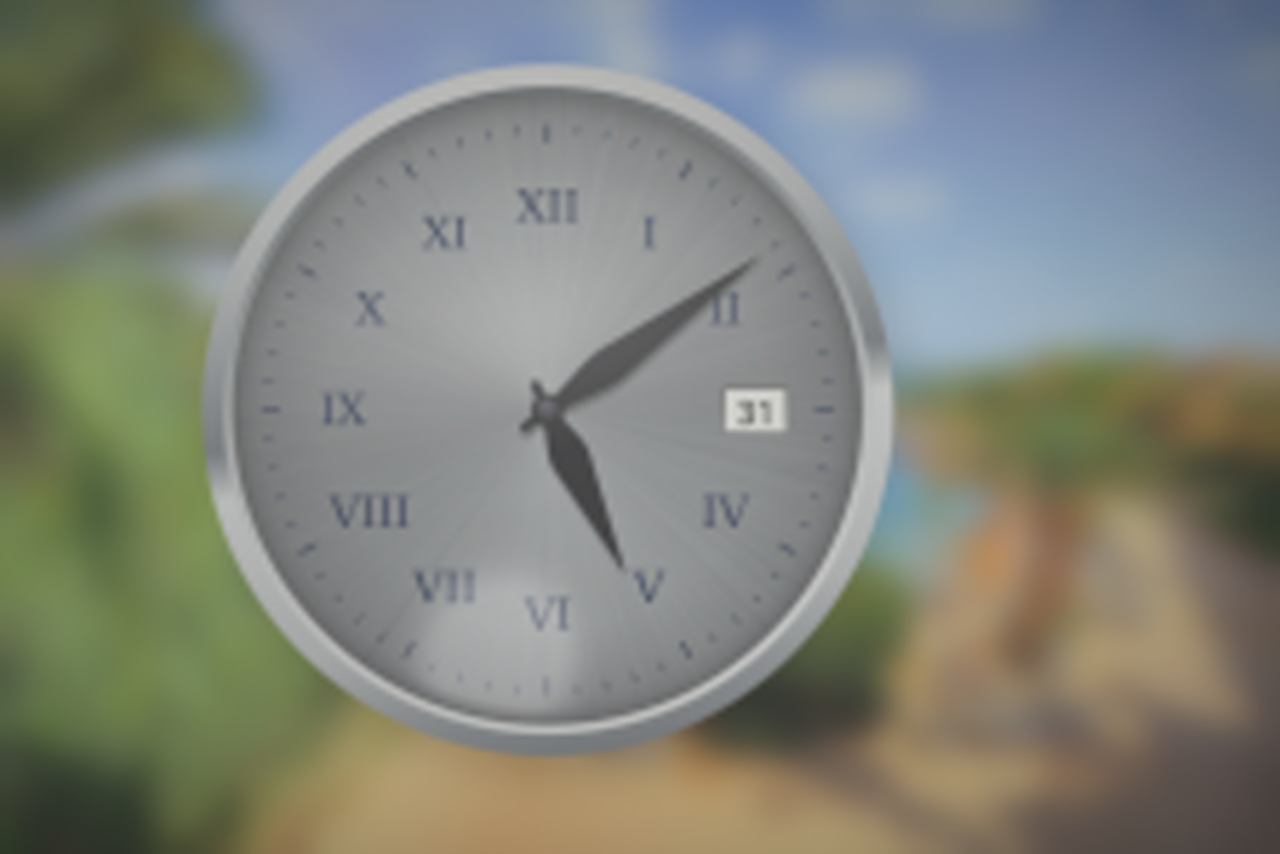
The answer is 5h09
